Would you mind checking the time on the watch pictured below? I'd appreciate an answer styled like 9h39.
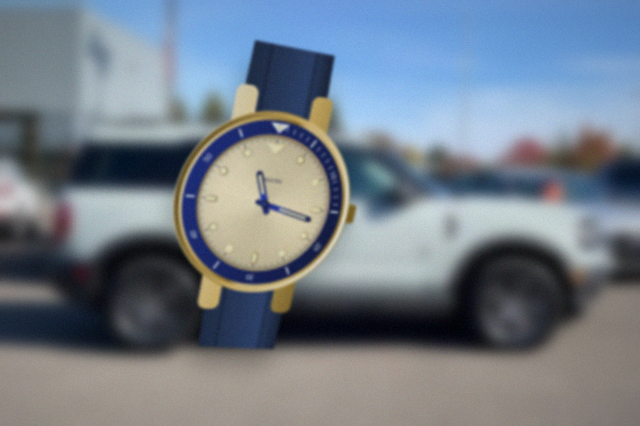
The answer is 11h17
